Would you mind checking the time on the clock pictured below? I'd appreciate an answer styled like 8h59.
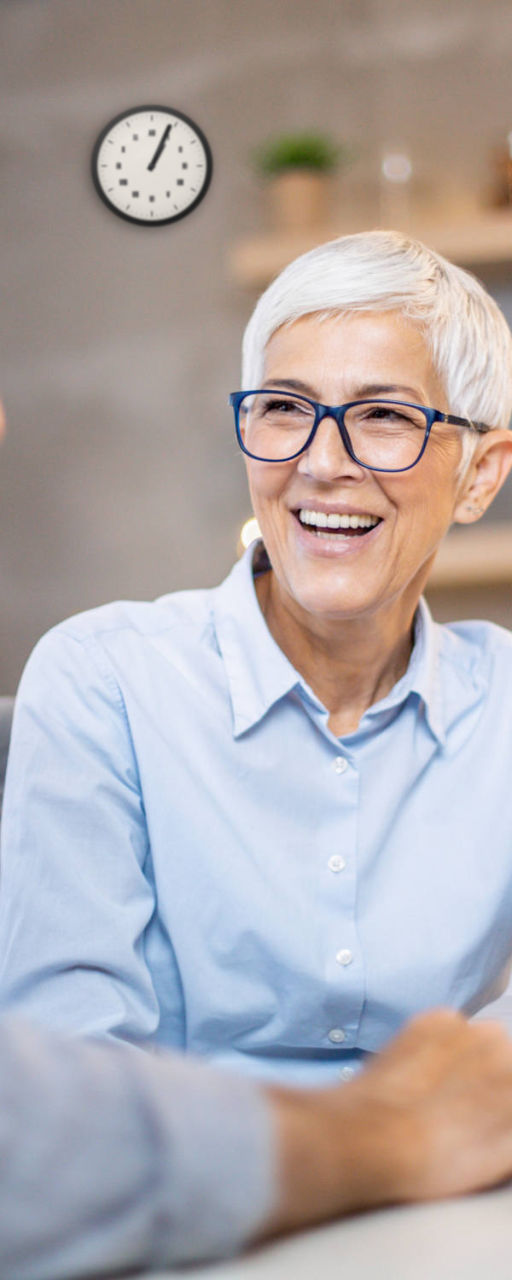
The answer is 1h04
